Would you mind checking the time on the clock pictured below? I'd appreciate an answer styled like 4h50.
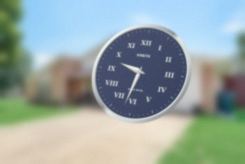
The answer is 9h32
